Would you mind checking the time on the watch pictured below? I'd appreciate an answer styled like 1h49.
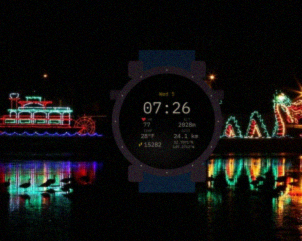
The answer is 7h26
